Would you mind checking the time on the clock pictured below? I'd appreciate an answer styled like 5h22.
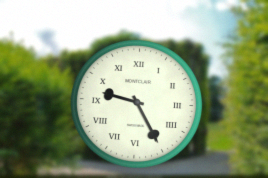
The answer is 9h25
